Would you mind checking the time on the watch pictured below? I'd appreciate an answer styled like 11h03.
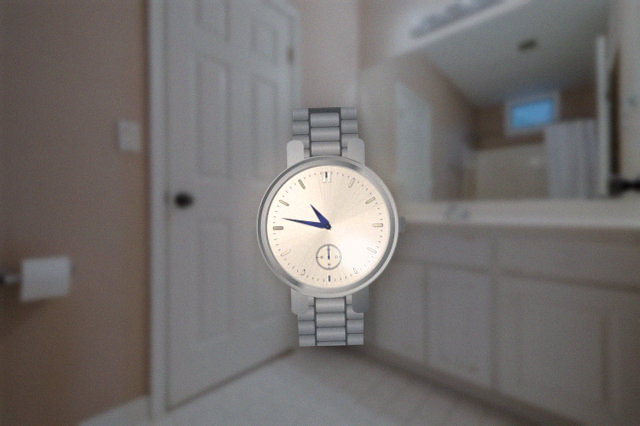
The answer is 10h47
